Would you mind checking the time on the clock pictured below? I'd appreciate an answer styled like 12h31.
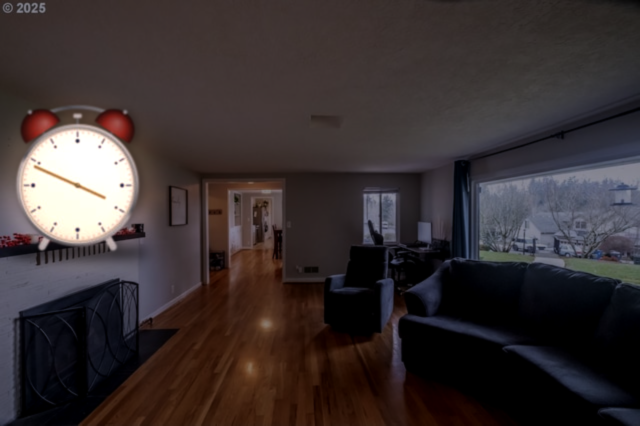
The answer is 3h49
